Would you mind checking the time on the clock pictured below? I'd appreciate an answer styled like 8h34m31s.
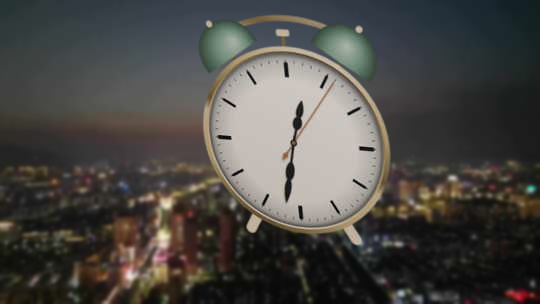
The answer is 12h32m06s
